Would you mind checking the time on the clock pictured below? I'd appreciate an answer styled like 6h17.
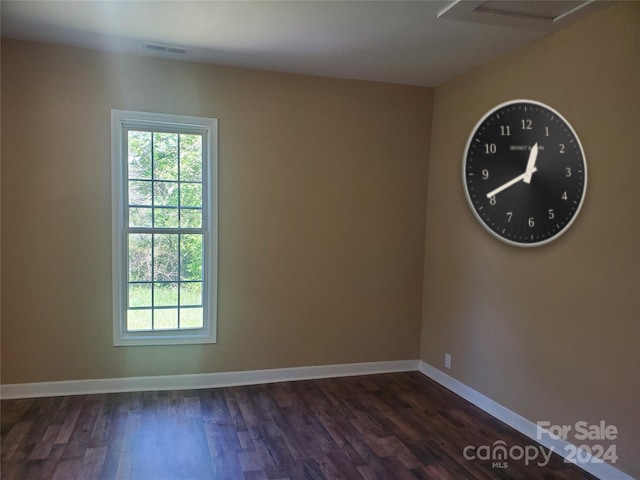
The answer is 12h41
